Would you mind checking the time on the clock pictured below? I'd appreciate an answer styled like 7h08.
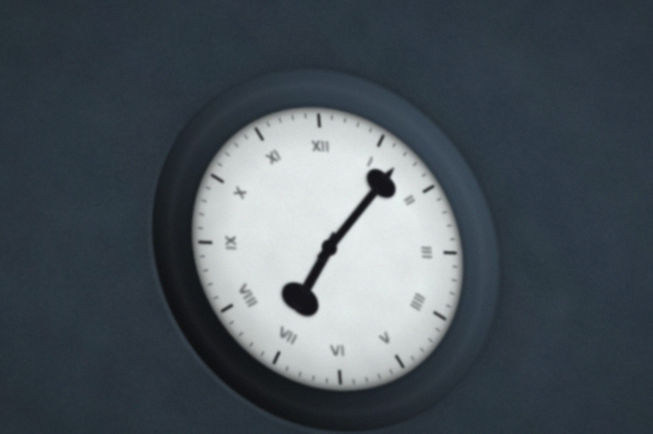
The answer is 7h07
